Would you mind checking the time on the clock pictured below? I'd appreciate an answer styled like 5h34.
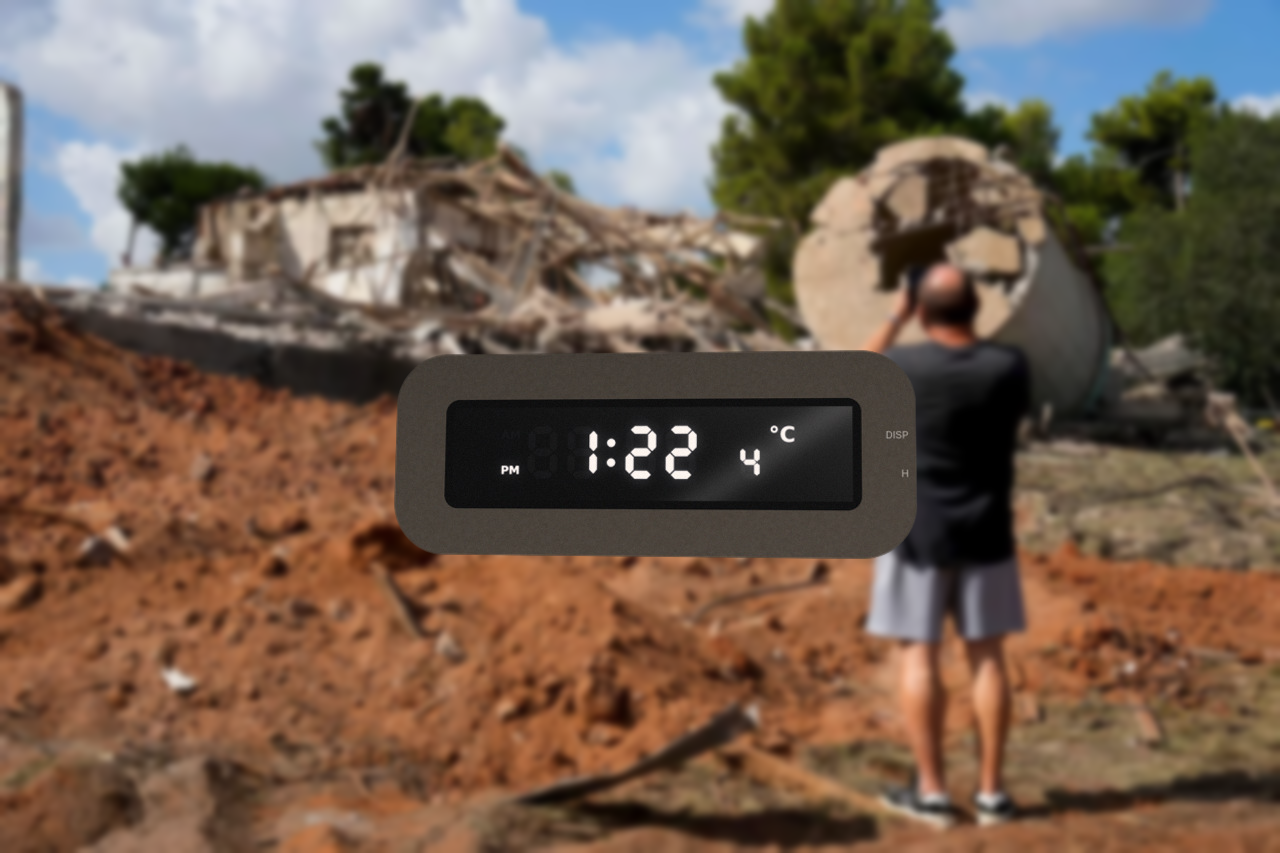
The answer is 1h22
